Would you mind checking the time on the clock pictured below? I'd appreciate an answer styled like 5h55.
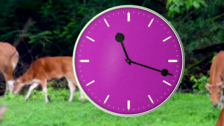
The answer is 11h18
